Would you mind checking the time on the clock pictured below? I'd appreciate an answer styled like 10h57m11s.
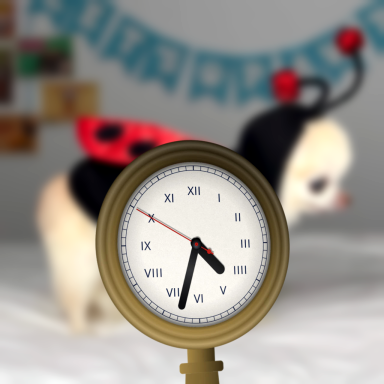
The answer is 4h32m50s
